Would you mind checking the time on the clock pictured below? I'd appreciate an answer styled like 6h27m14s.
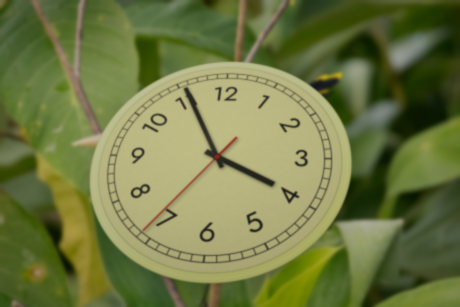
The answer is 3h55m36s
